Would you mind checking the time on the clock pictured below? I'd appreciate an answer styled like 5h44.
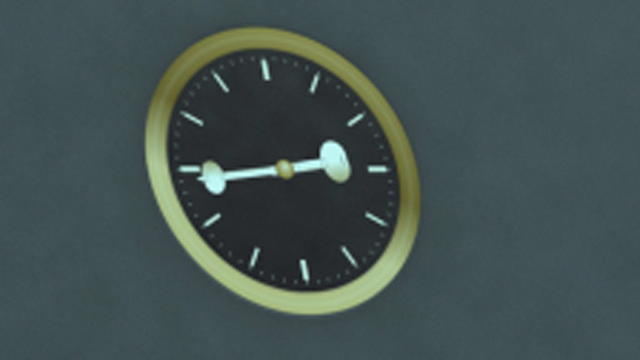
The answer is 2h44
